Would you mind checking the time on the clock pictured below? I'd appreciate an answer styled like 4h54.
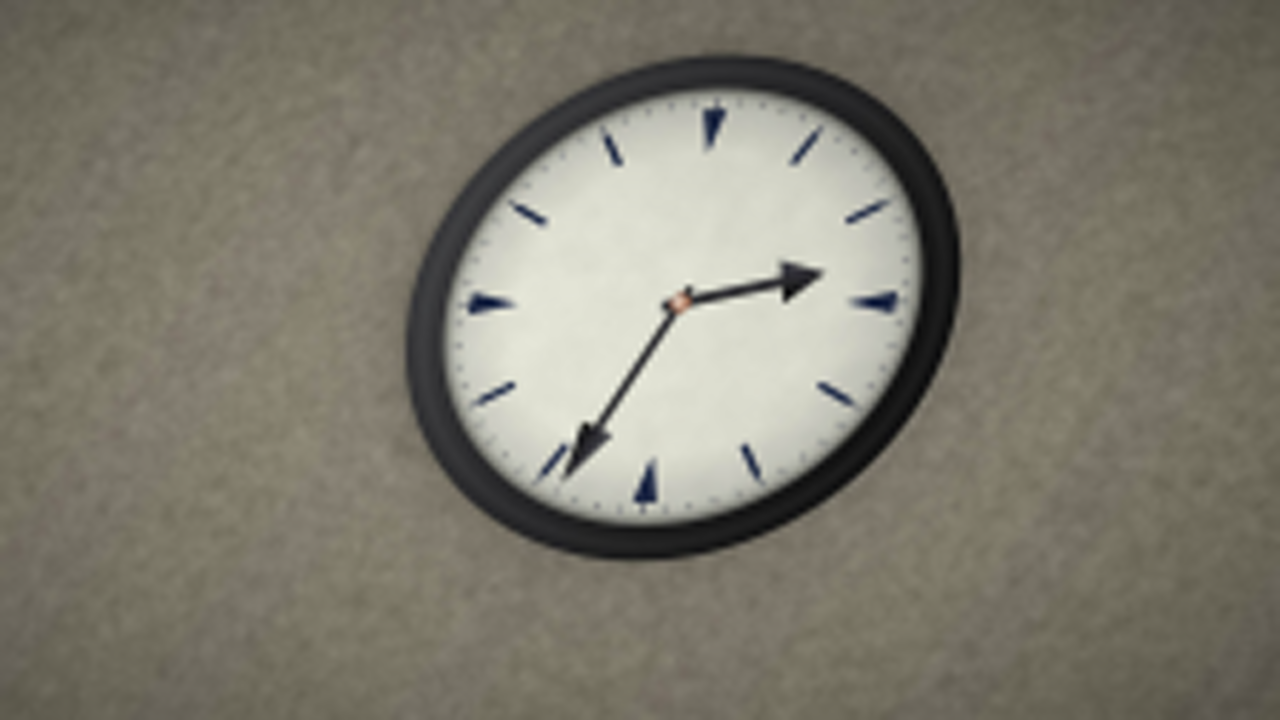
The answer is 2h34
